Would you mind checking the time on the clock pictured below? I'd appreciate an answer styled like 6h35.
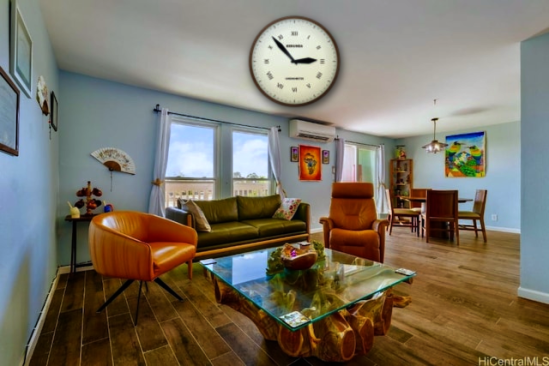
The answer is 2h53
